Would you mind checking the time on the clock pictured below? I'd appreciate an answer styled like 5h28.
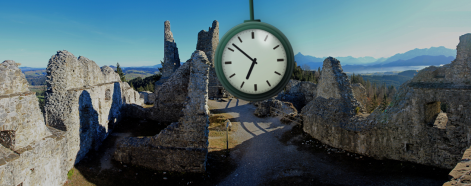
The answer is 6h52
